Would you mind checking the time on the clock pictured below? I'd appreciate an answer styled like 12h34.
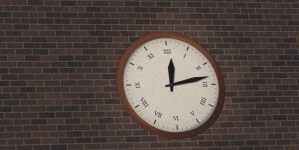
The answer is 12h13
